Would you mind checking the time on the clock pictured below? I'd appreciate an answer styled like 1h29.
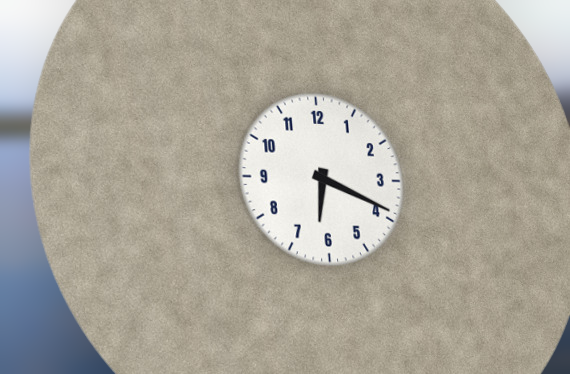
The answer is 6h19
